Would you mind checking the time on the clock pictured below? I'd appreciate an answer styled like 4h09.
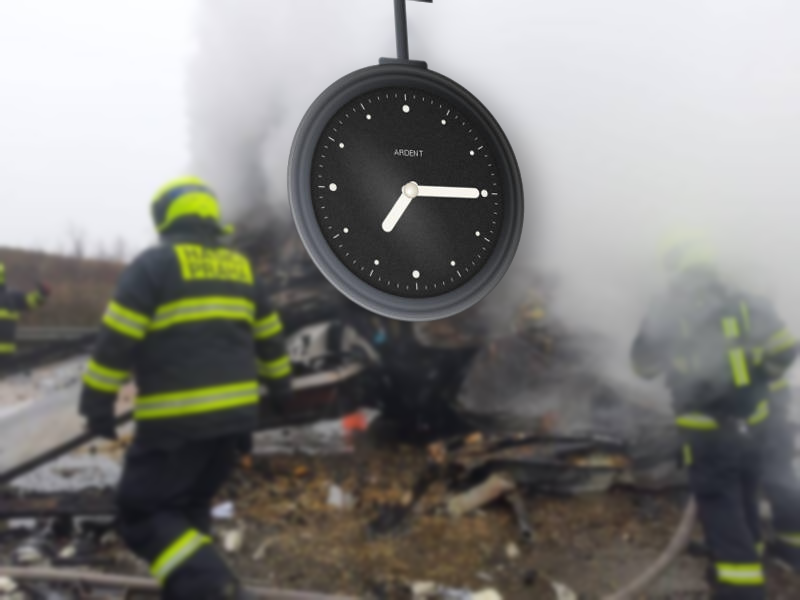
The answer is 7h15
